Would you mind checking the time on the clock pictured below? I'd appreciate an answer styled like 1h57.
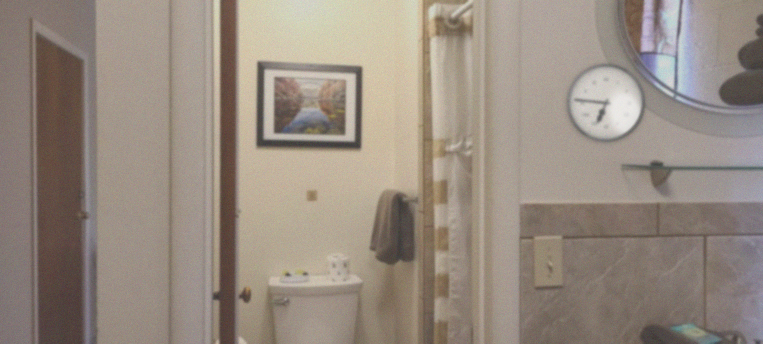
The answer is 6h46
